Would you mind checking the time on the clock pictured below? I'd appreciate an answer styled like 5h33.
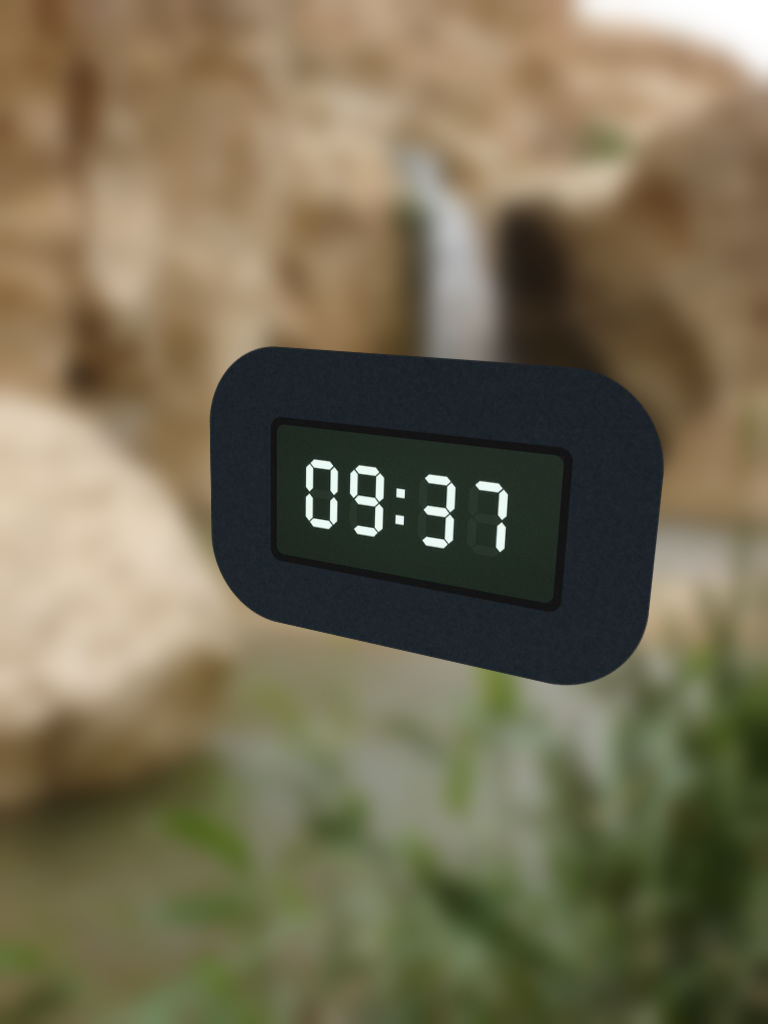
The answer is 9h37
